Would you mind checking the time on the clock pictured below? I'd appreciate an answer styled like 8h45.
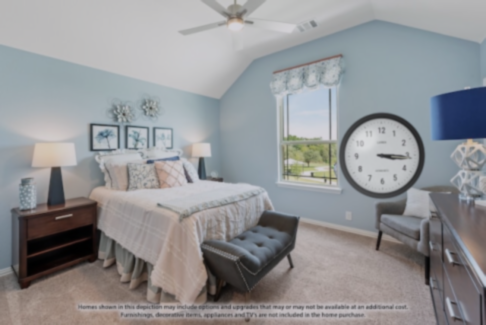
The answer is 3h16
